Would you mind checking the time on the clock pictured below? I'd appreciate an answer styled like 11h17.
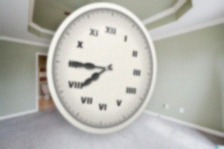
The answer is 7h45
